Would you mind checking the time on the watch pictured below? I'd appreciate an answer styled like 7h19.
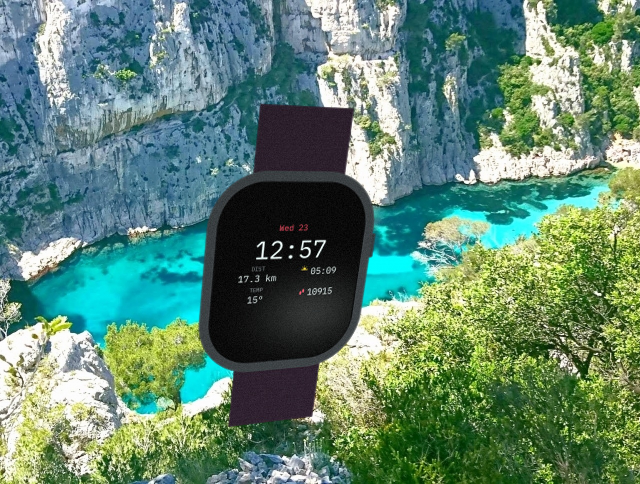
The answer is 12h57
